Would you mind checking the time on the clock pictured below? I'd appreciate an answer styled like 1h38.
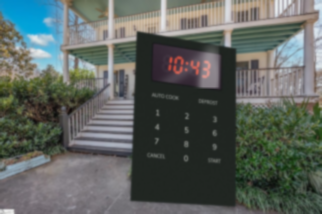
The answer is 10h43
